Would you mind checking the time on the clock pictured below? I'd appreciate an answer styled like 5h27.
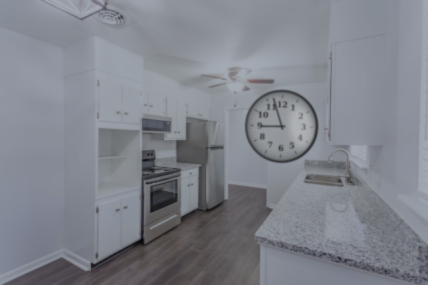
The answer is 8h57
